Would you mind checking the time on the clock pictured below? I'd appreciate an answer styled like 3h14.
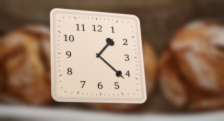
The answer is 1h22
